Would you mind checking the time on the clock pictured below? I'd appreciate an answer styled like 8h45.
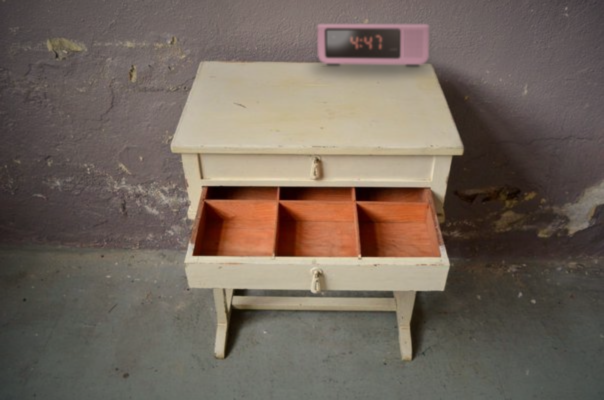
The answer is 4h47
